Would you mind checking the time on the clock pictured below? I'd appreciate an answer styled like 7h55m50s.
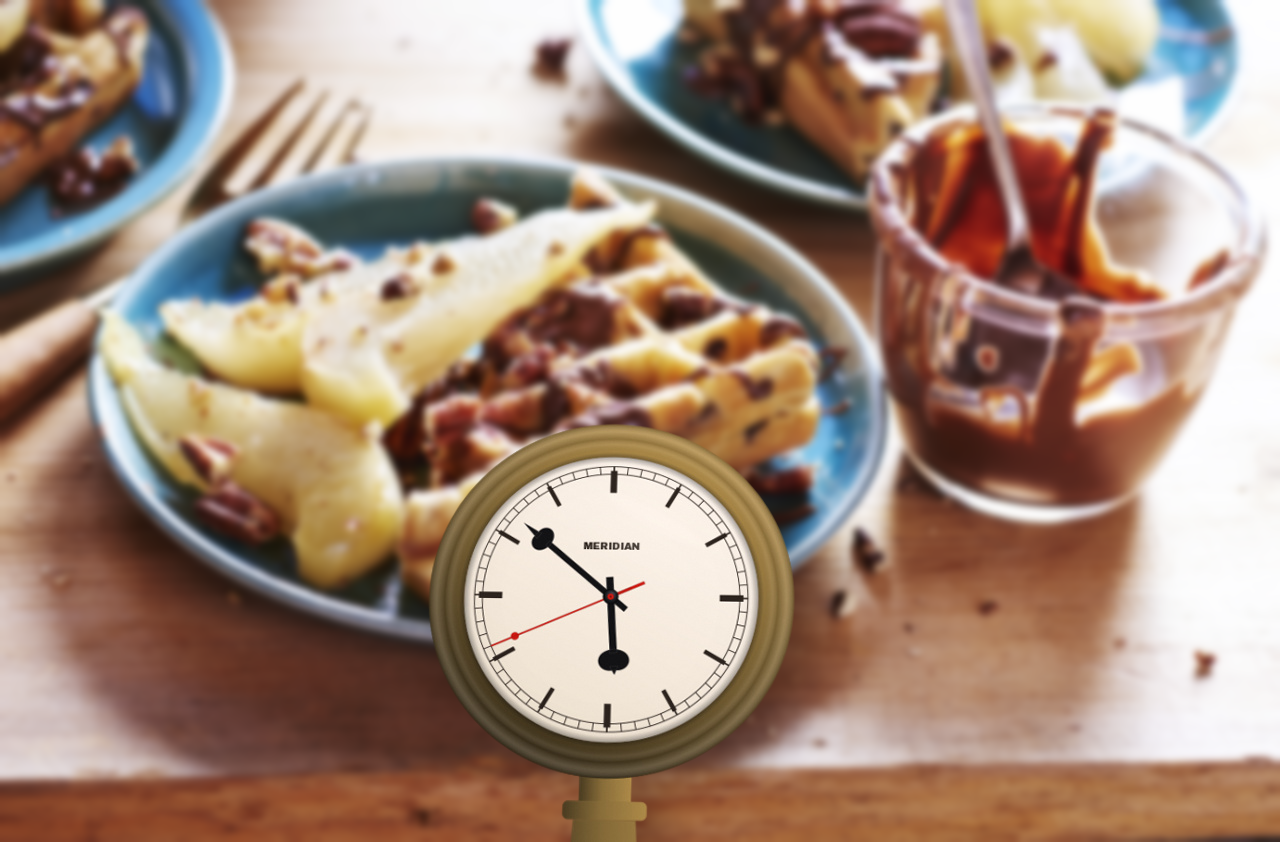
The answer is 5h51m41s
